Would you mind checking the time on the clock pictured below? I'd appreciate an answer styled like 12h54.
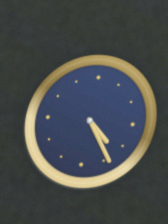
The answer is 4h24
